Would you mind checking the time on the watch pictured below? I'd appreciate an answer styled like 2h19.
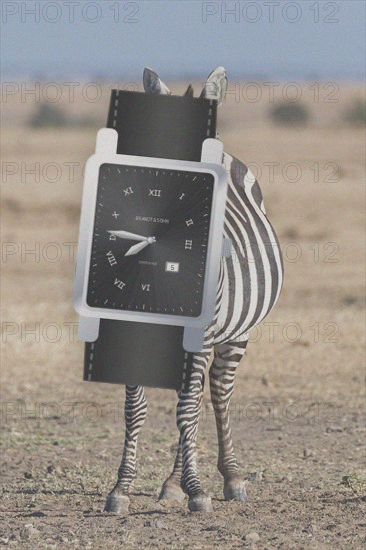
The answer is 7h46
